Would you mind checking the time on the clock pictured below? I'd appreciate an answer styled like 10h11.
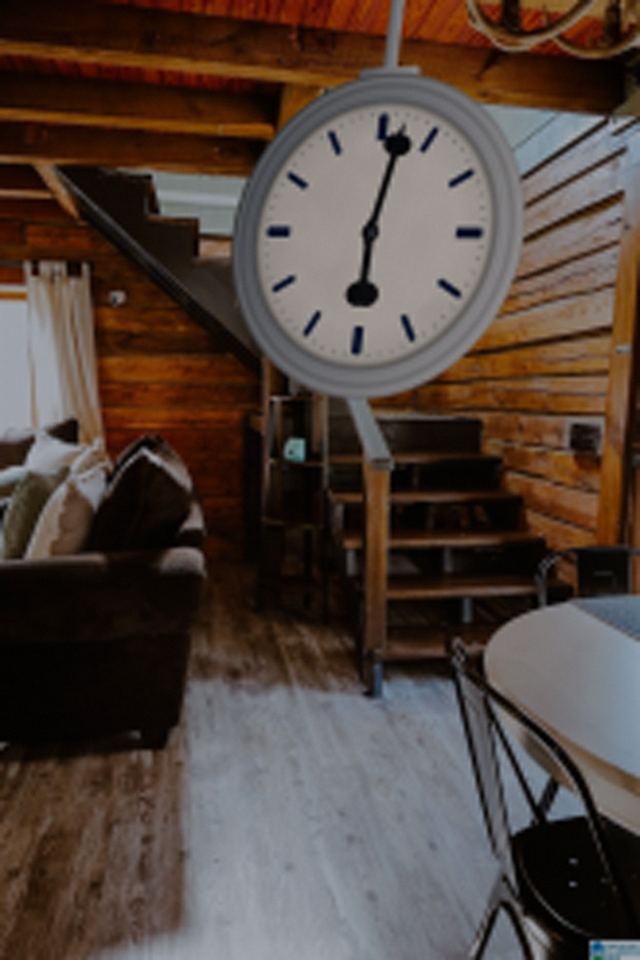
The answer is 6h02
